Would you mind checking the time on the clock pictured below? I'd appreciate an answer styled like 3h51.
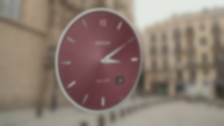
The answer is 3h10
